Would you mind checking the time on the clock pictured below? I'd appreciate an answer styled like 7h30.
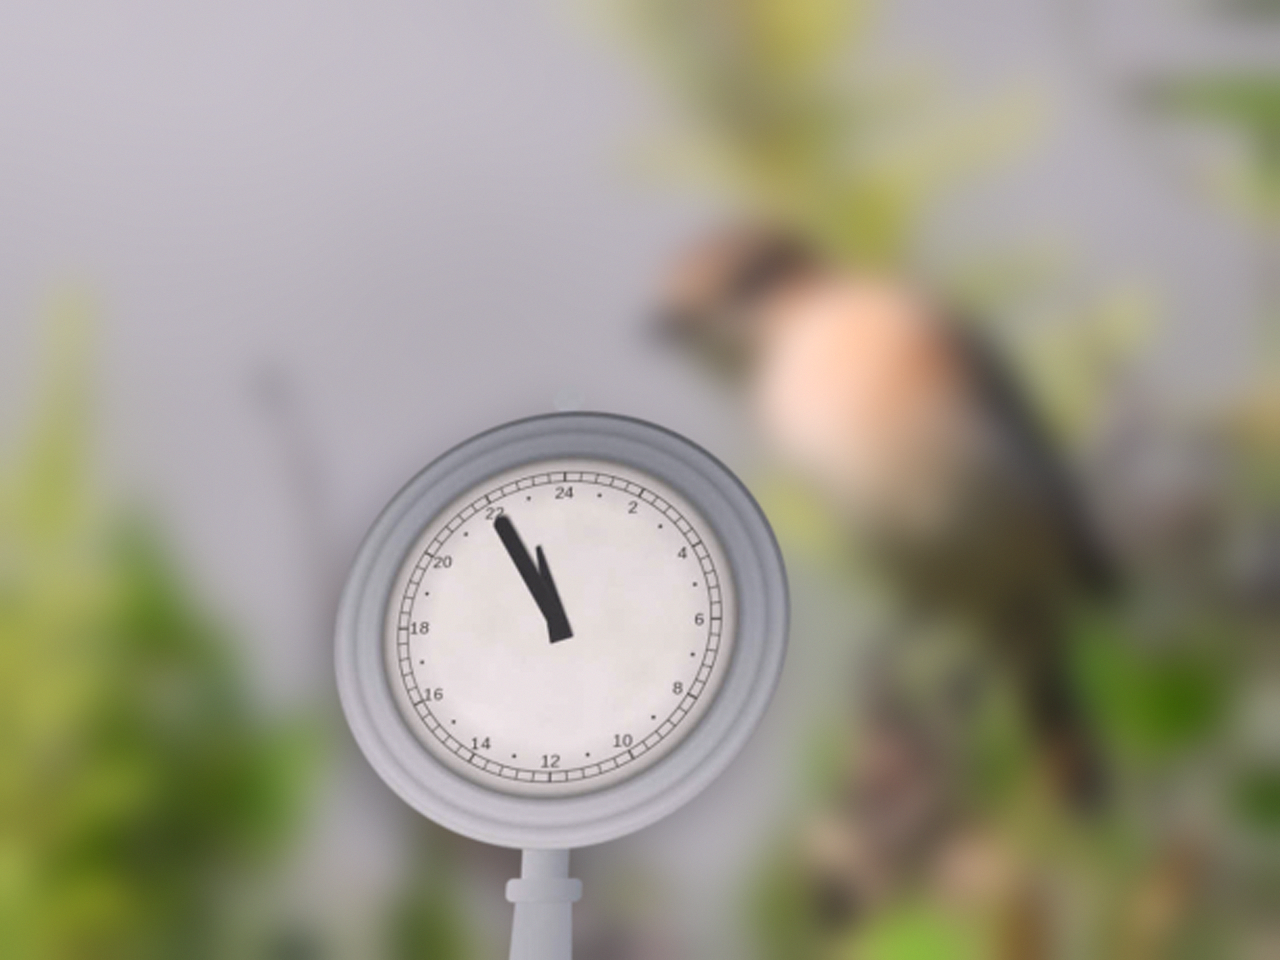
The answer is 22h55
